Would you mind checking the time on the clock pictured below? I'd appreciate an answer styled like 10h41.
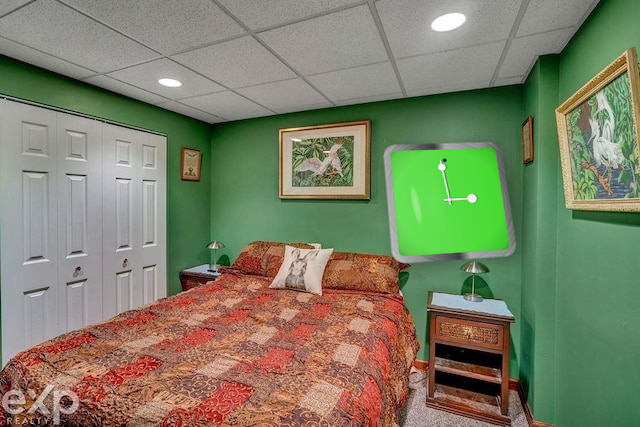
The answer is 2h59
